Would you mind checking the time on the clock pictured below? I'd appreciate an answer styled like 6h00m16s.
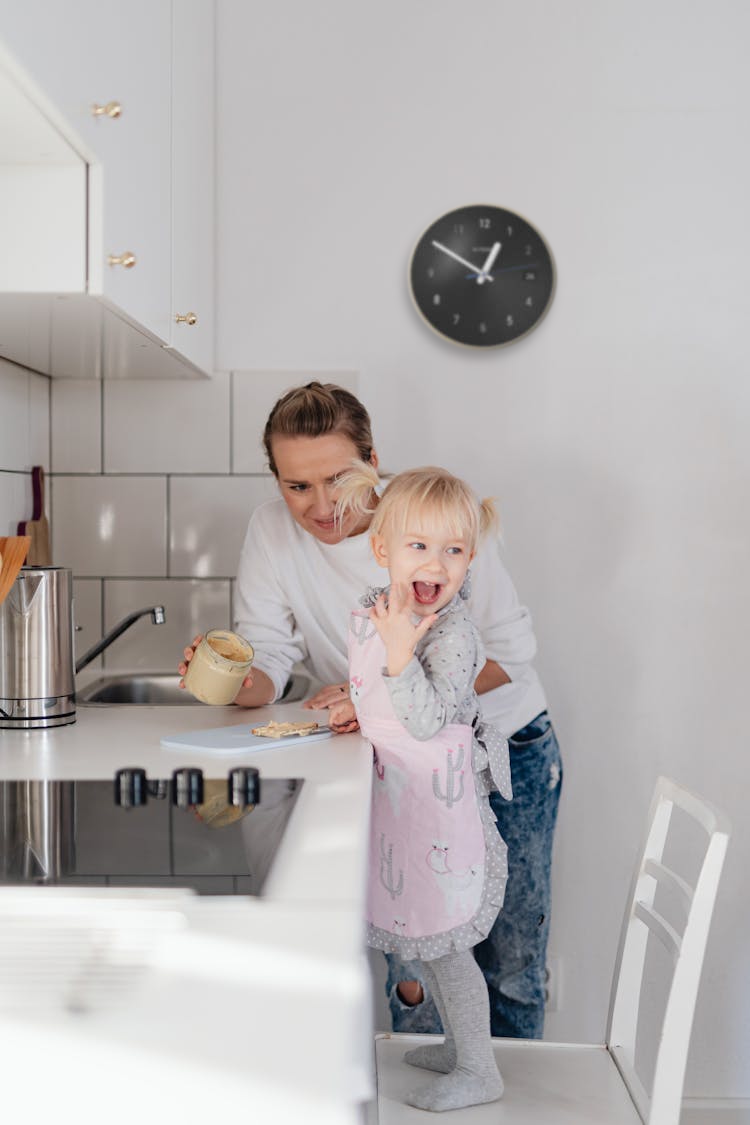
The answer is 12h50m13s
